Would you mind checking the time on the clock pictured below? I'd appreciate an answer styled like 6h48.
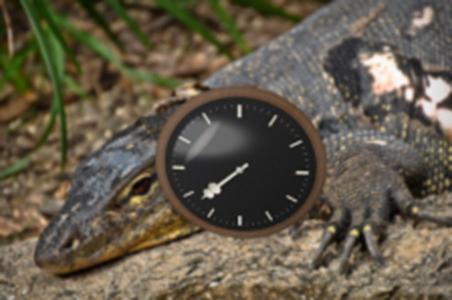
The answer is 7h38
